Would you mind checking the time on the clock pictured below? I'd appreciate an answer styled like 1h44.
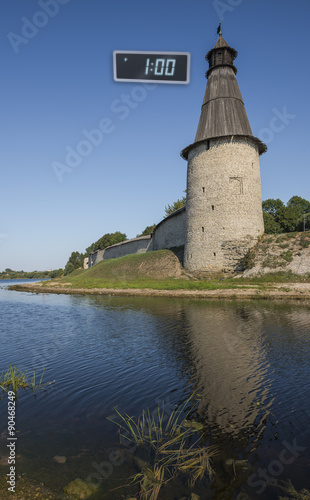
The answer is 1h00
